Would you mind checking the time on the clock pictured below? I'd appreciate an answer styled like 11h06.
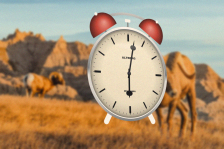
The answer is 6h02
